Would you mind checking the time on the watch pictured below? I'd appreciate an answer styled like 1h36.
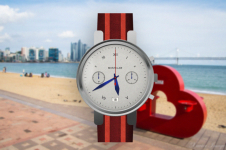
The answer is 5h40
